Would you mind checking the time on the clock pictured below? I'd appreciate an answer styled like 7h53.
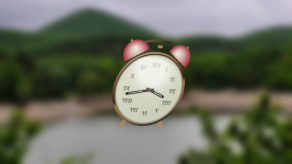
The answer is 3h43
